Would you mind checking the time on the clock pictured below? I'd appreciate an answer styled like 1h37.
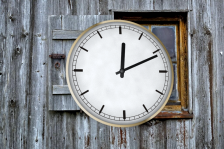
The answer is 12h11
